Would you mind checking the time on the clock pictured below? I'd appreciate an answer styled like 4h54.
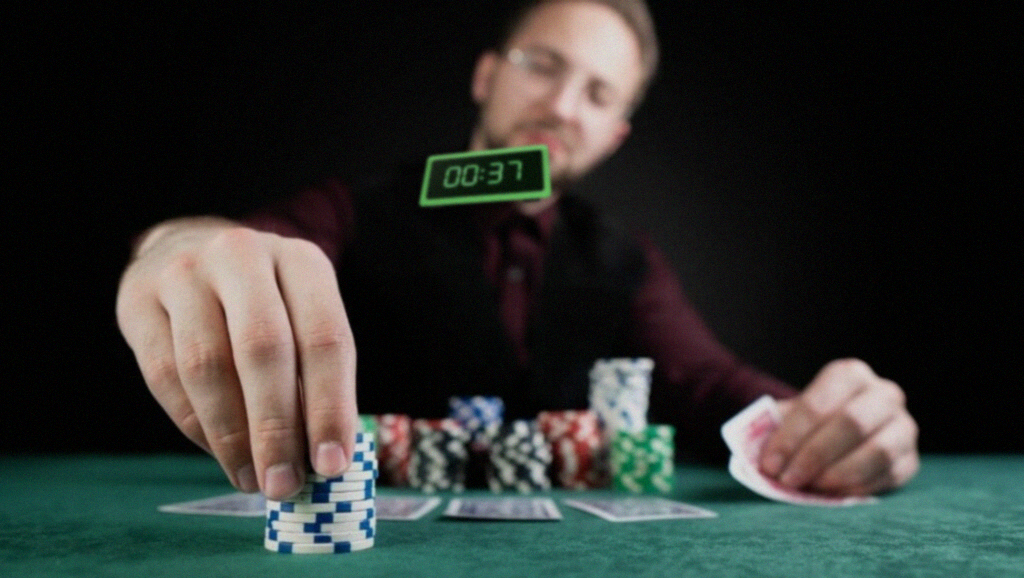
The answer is 0h37
